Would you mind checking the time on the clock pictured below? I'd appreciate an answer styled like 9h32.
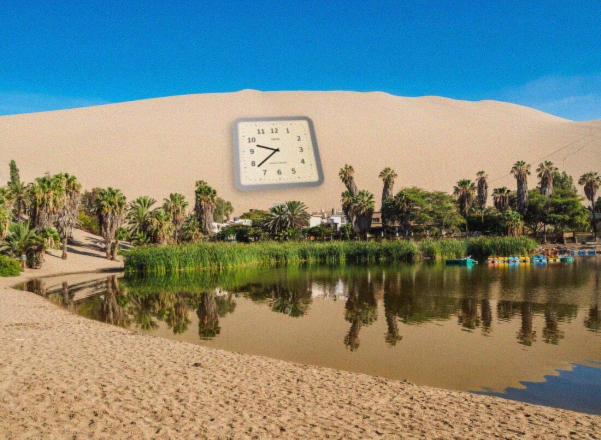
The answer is 9h38
